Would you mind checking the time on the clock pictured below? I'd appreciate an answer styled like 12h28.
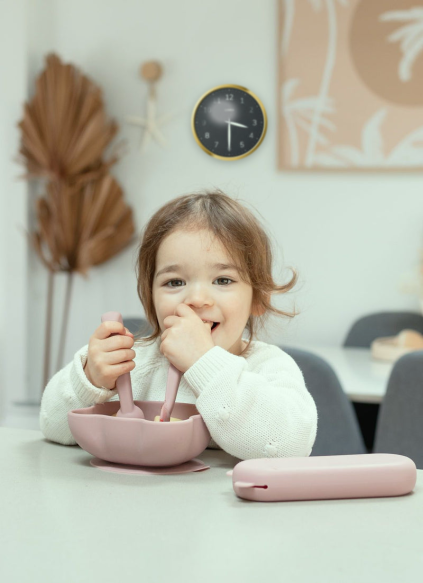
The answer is 3h30
